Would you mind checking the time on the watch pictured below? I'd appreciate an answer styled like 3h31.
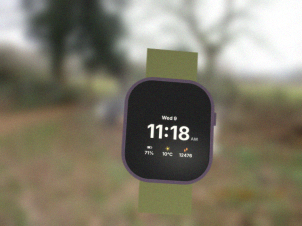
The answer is 11h18
